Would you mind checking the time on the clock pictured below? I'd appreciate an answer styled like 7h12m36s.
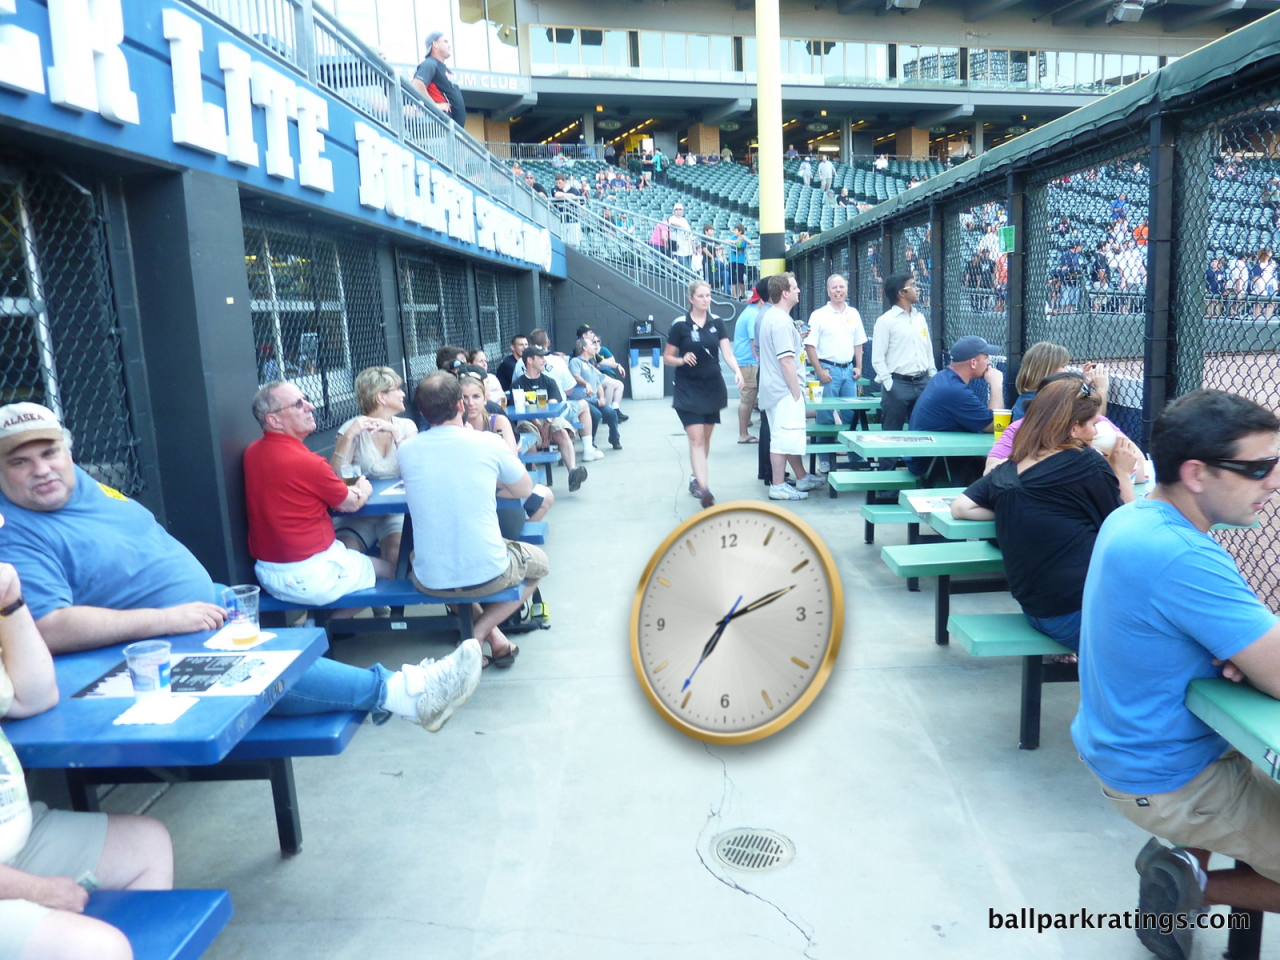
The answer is 7h11m36s
